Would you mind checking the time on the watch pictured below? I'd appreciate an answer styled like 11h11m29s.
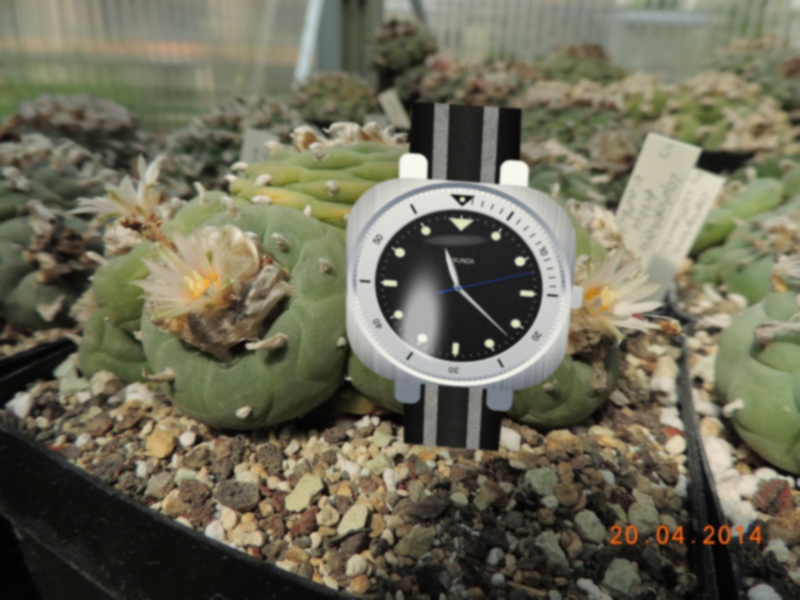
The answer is 11h22m12s
